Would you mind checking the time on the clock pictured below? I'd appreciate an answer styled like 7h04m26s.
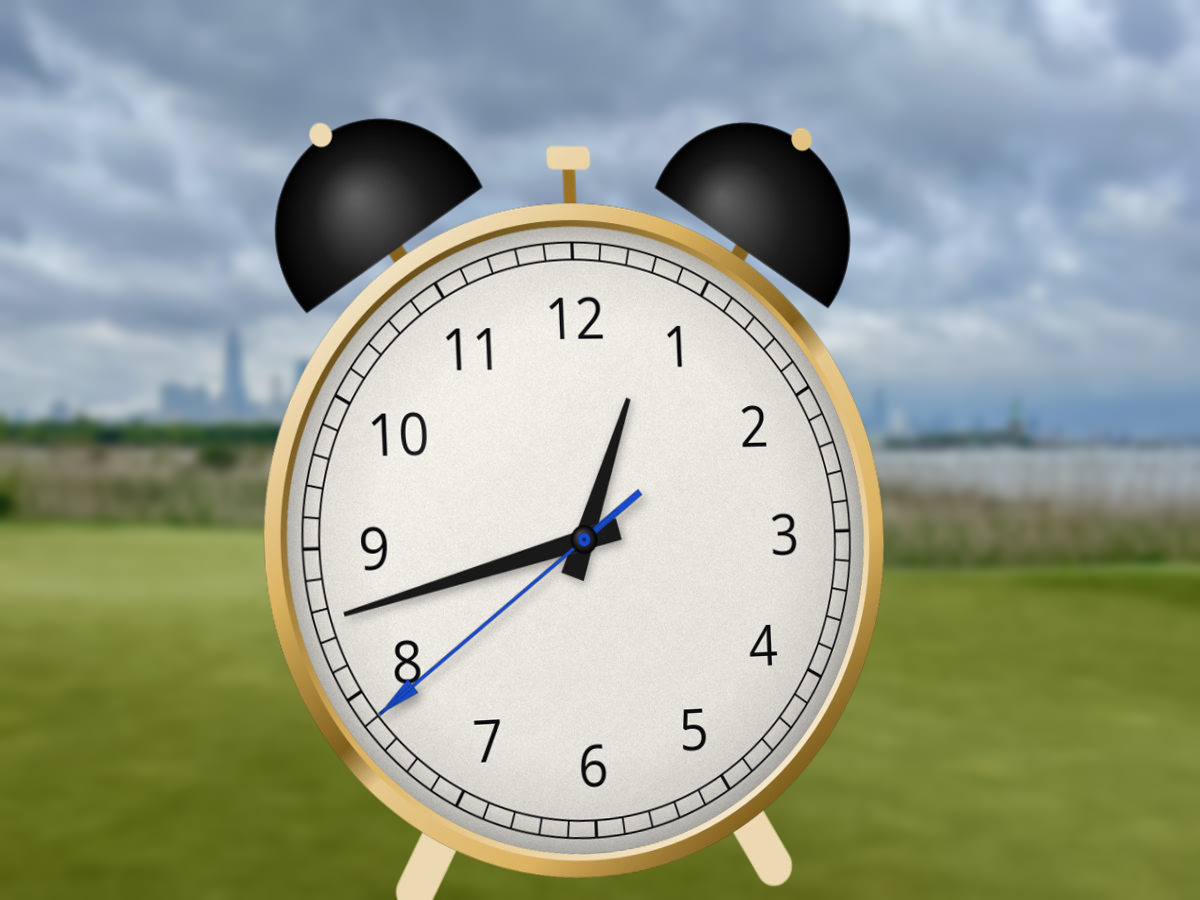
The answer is 12h42m39s
